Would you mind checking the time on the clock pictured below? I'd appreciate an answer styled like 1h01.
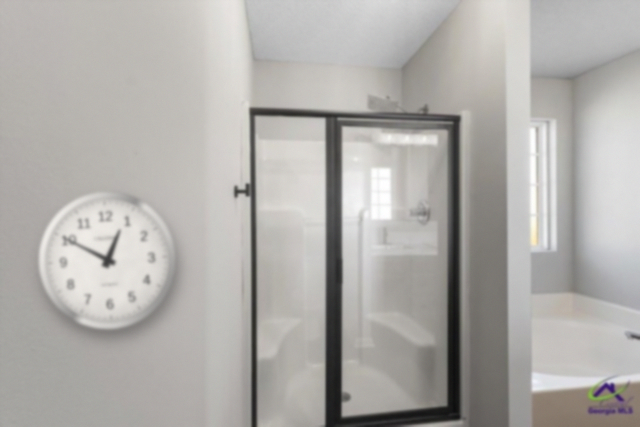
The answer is 12h50
